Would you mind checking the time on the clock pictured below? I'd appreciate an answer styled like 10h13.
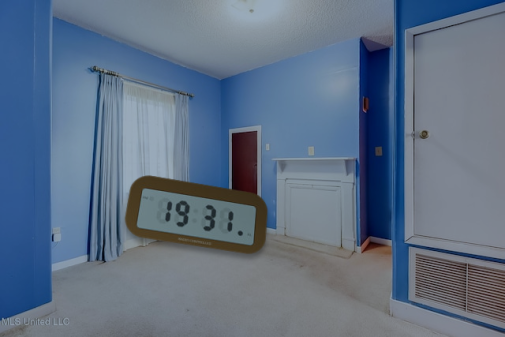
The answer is 19h31
